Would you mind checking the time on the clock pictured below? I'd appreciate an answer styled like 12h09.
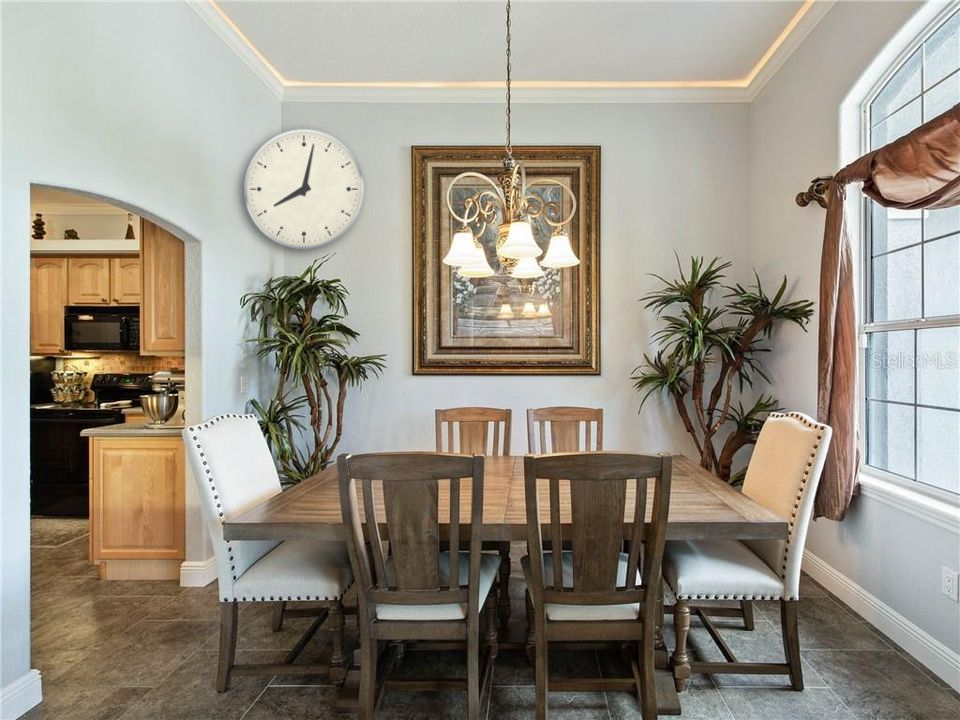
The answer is 8h02
